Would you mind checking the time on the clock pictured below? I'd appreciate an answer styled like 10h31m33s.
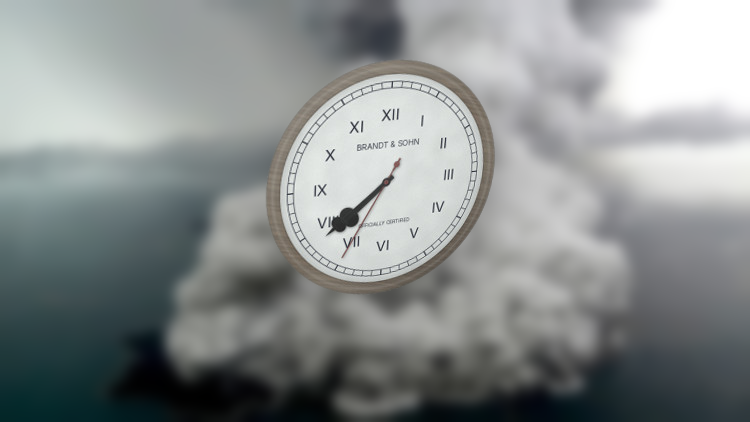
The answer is 7h38m35s
